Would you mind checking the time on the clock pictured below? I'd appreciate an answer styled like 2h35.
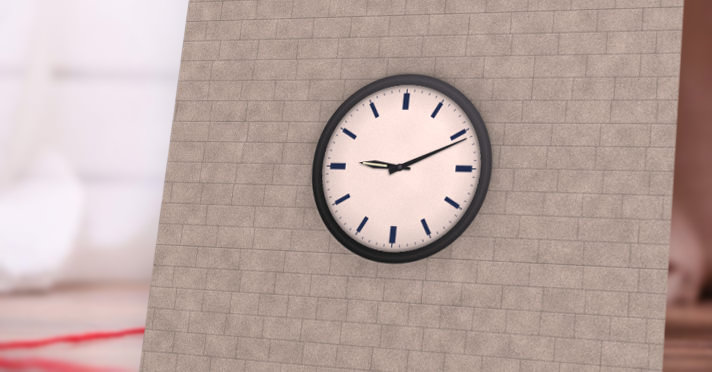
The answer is 9h11
